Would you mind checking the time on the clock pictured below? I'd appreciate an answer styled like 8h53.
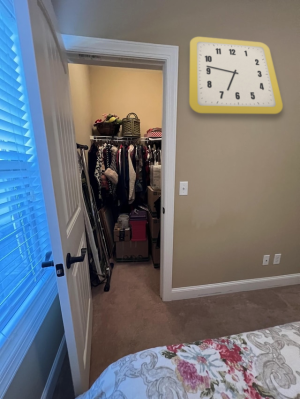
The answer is 6h47
